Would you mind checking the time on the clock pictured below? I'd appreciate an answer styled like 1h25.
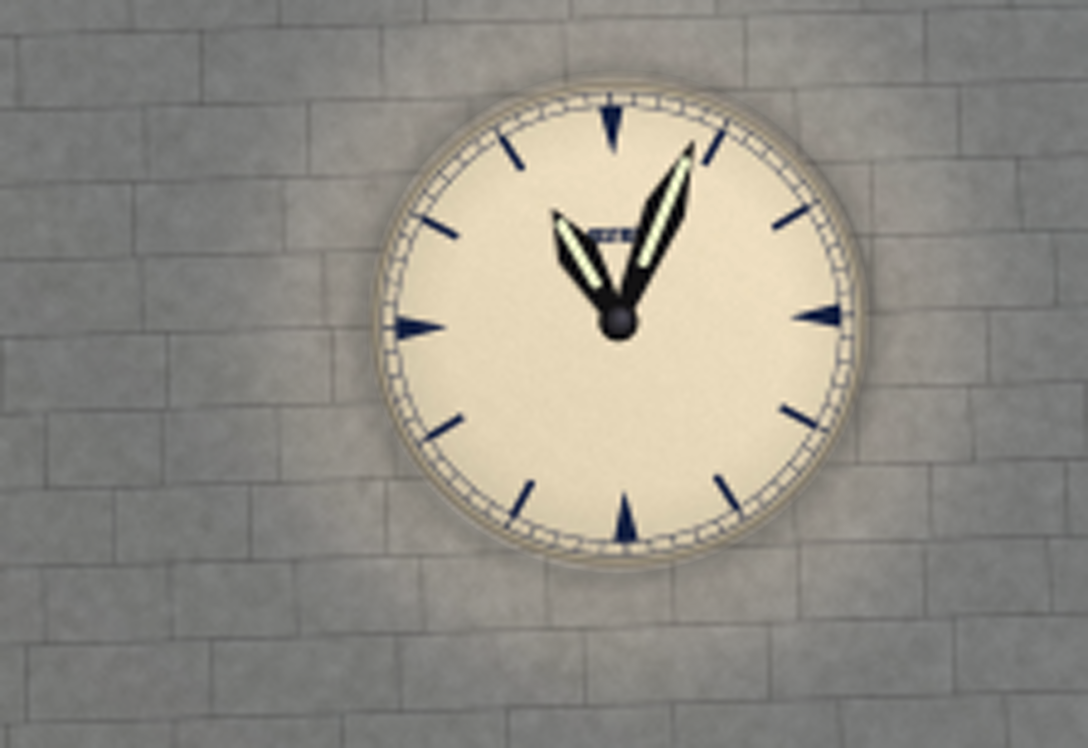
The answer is 11h04
